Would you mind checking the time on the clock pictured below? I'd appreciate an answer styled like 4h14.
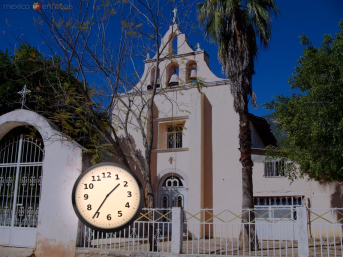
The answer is 1h36
